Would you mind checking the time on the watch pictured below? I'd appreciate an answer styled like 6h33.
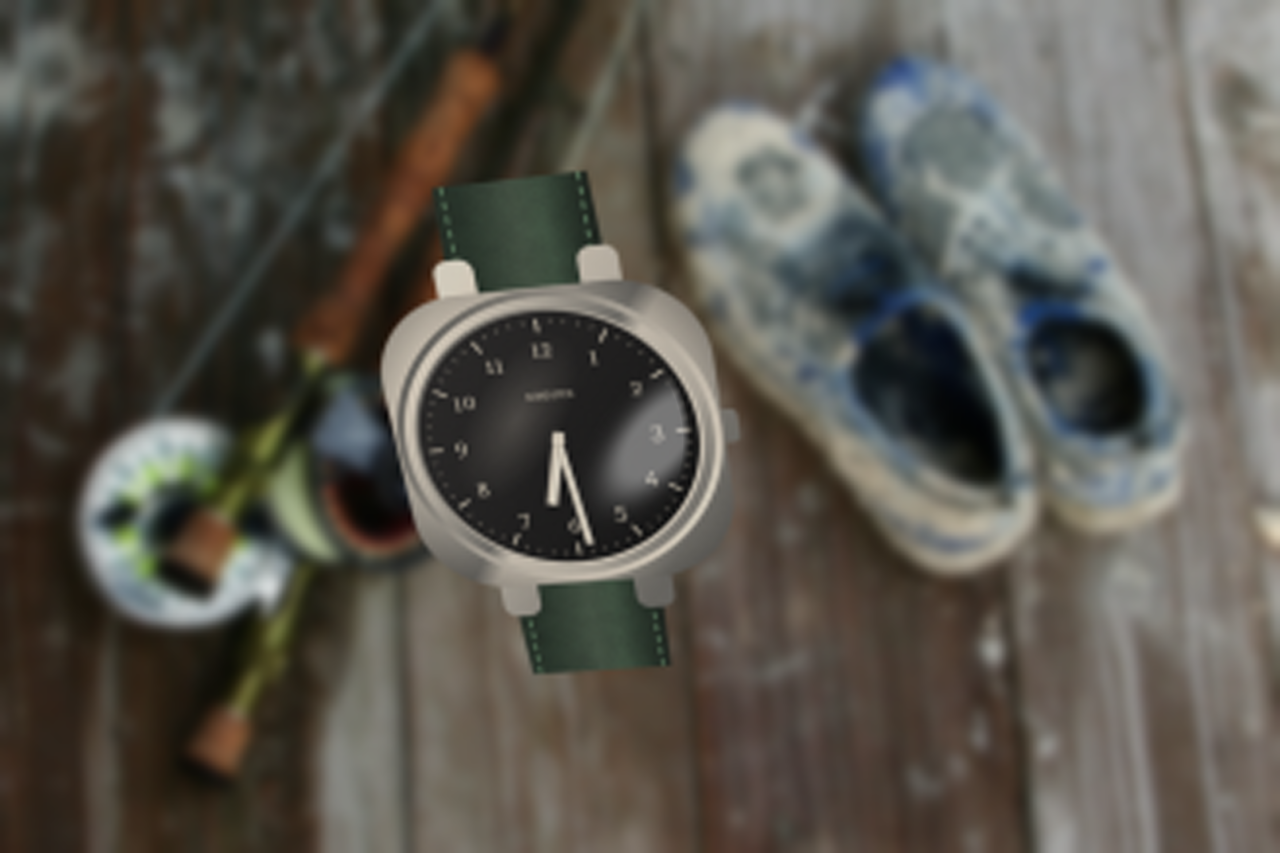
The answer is 6h29
